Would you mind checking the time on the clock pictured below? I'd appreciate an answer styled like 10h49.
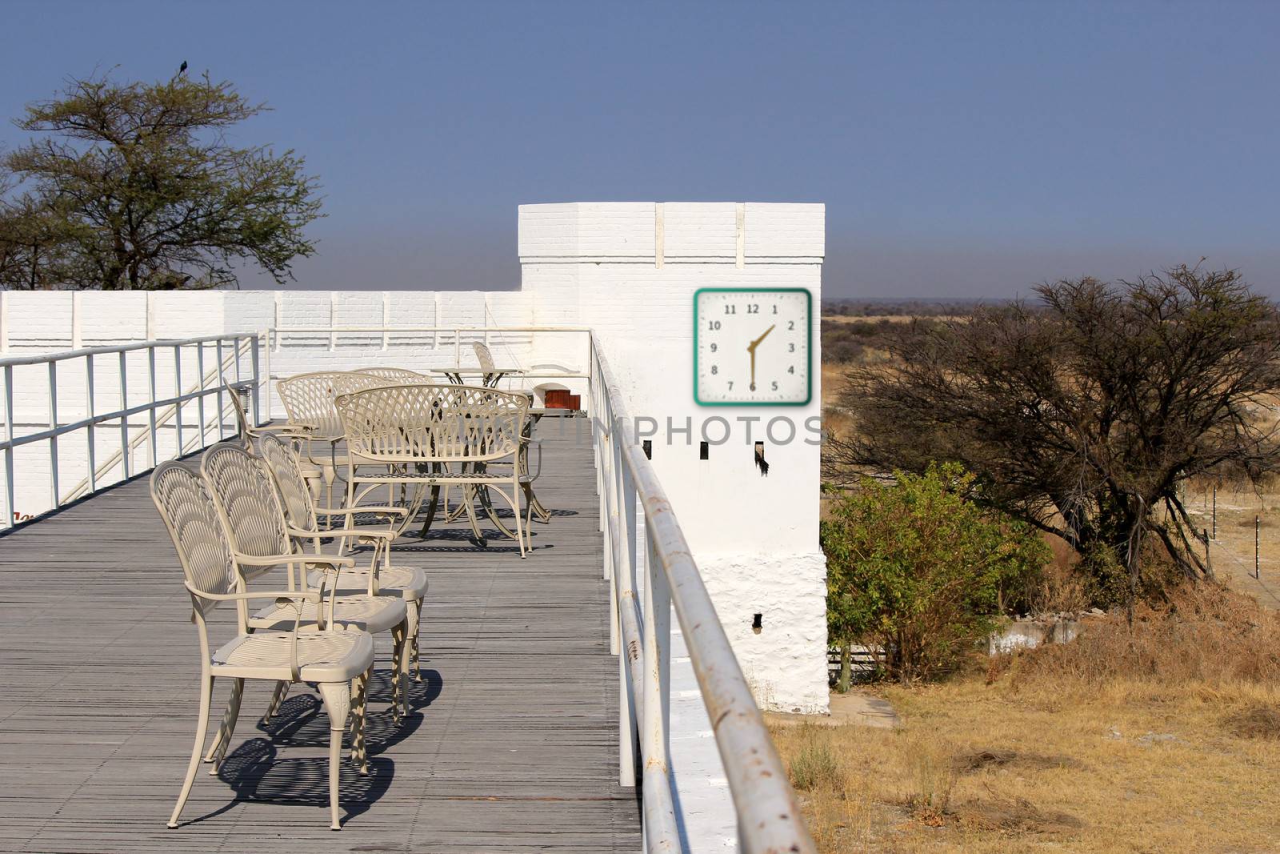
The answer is 1h30
